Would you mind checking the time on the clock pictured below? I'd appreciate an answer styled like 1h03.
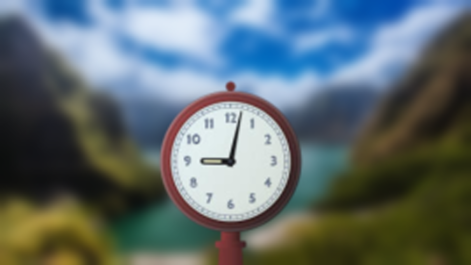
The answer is 9h02
